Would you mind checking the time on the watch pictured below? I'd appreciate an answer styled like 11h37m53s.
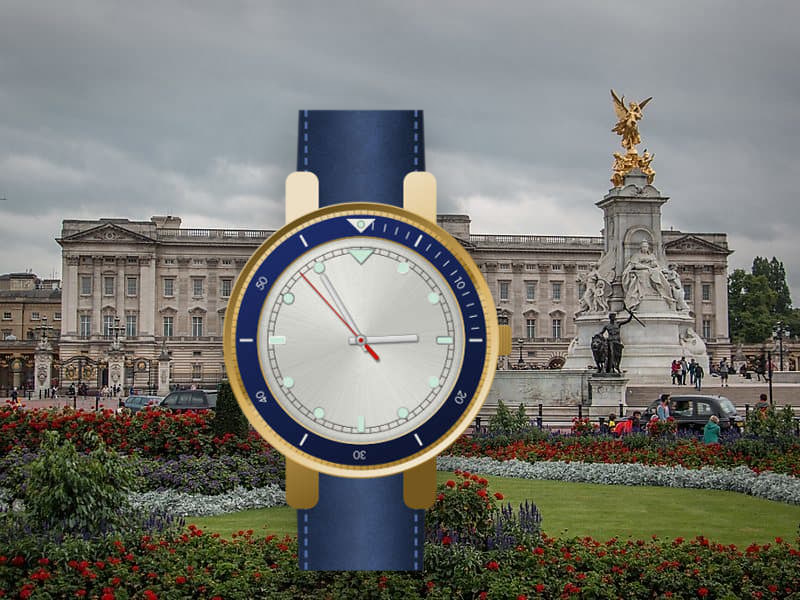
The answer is 2h54m53s
